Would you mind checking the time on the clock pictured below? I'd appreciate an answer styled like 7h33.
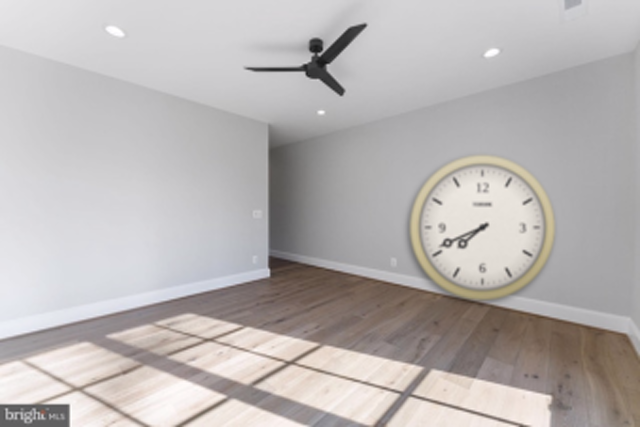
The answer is 7h41
